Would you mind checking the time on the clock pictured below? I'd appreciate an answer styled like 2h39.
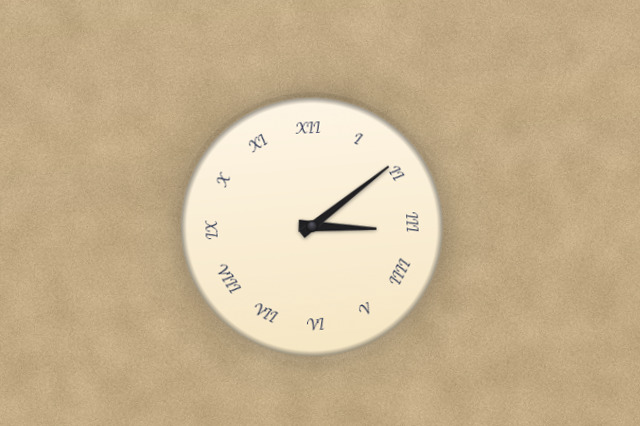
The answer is 3h09
